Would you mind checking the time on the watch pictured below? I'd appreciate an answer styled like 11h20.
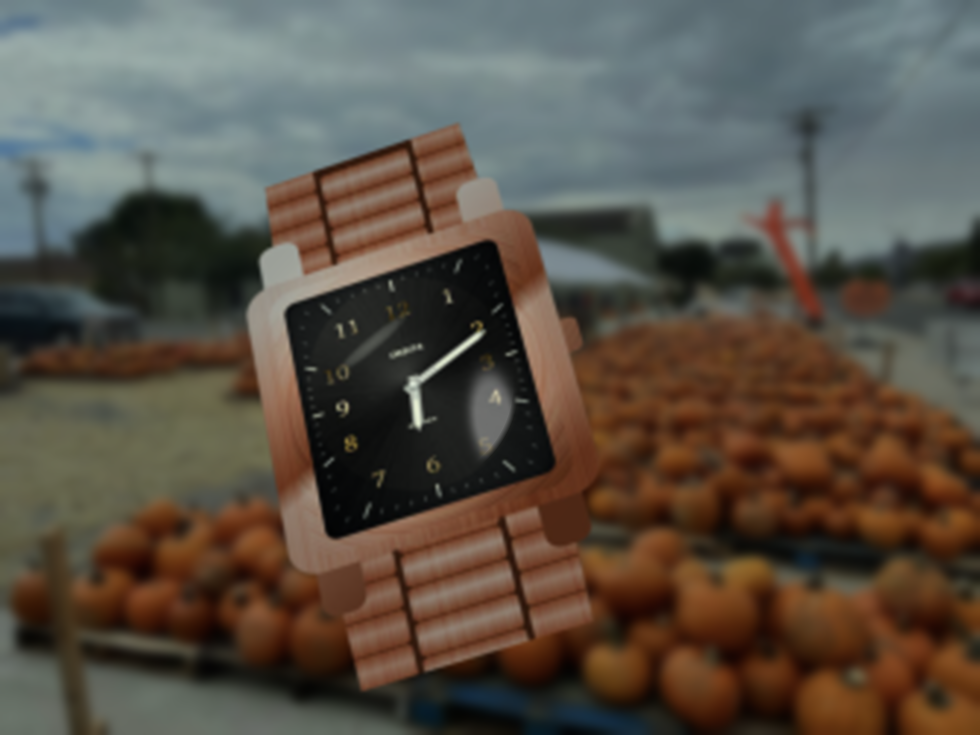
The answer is 6h11
